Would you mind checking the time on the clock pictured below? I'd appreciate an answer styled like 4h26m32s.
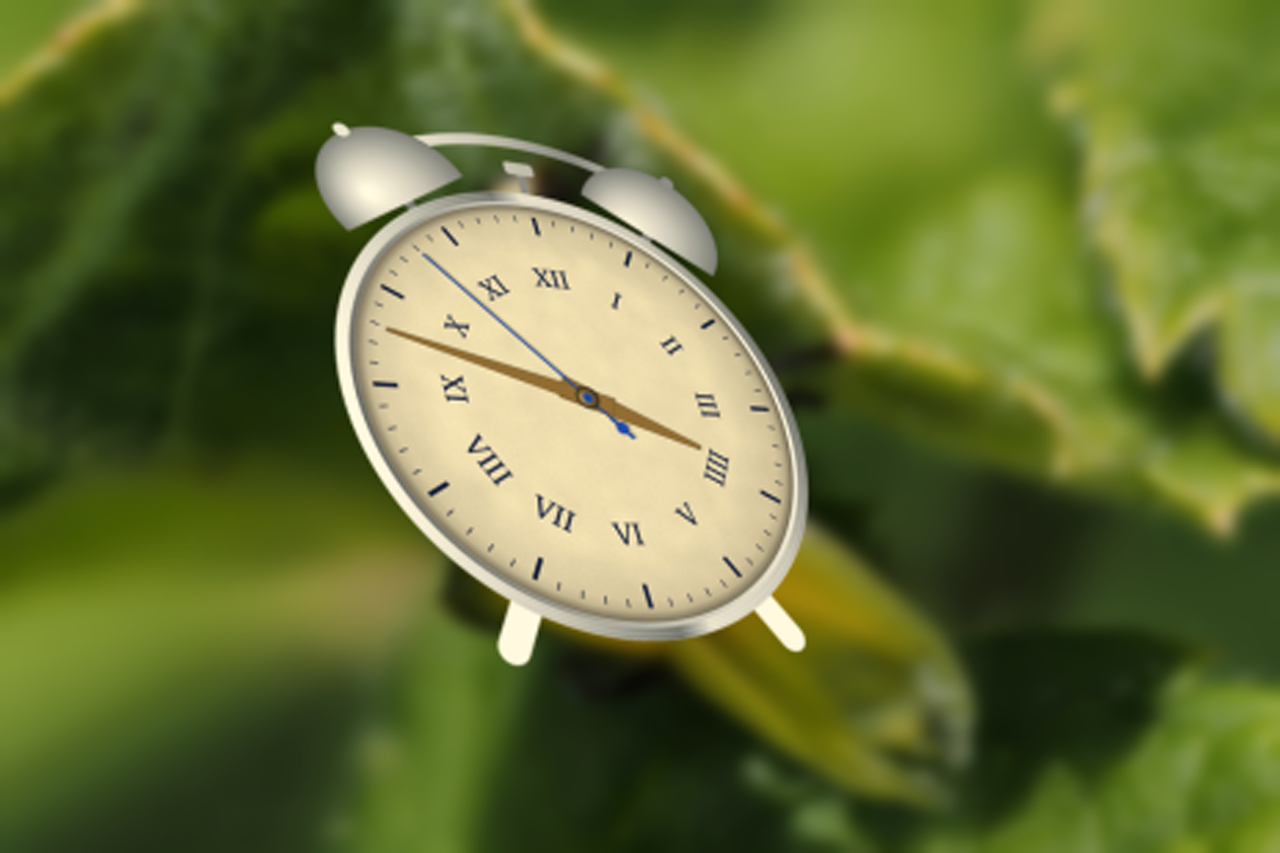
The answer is 3h47m53s
